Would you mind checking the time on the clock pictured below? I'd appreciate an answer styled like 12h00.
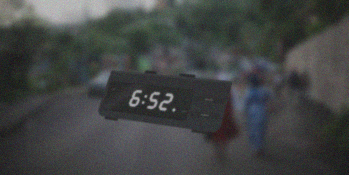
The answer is 6h52
